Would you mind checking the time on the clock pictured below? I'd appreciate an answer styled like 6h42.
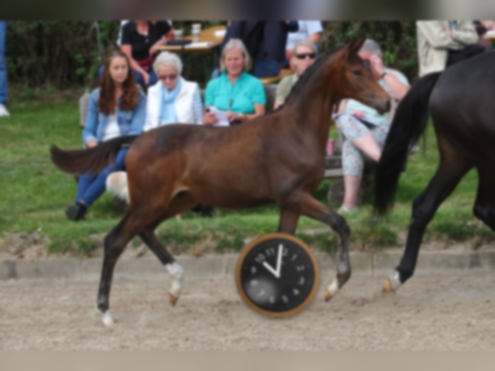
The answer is 9h59
